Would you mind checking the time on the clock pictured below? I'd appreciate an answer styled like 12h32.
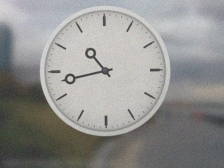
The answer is 10h43
